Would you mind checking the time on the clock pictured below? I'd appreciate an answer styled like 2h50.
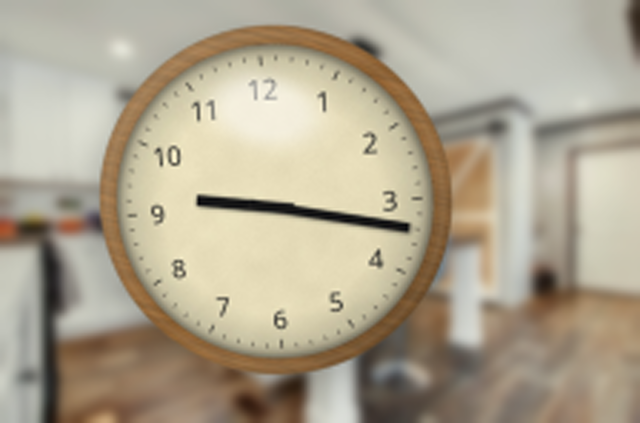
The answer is 9h17
